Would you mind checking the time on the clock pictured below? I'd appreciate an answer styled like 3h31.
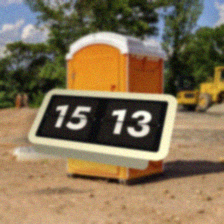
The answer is 15h13
